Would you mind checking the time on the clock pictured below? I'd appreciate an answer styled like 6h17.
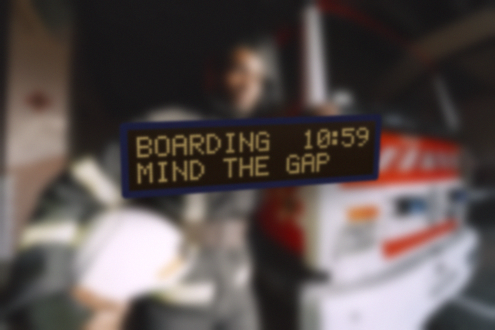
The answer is 10h59
